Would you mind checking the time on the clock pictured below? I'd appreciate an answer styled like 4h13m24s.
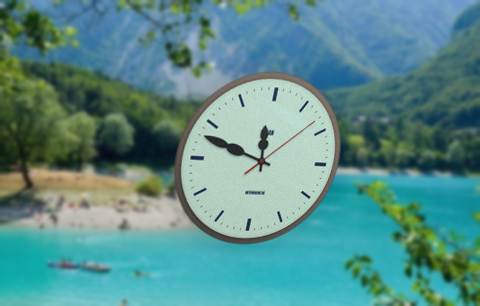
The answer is 11h48m08s
